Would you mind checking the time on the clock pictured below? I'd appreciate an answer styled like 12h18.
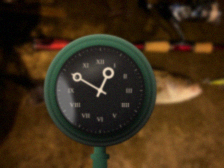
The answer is 12h50
